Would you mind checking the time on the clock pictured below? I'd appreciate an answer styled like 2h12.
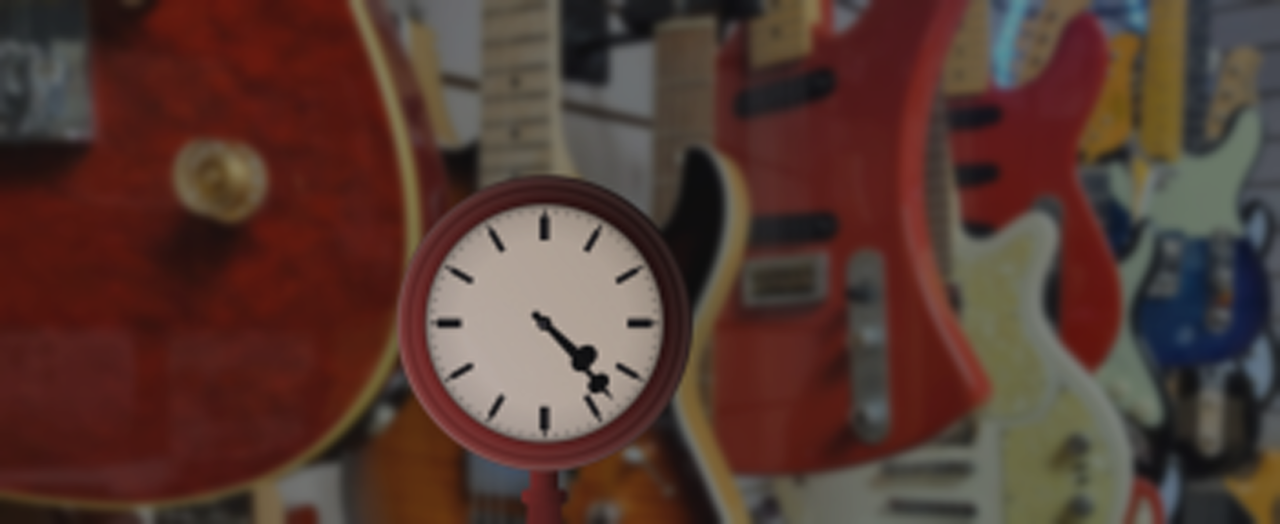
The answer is 4h23
